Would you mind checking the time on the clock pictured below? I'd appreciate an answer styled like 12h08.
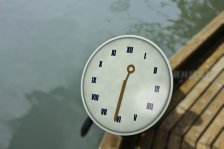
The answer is 12h31
